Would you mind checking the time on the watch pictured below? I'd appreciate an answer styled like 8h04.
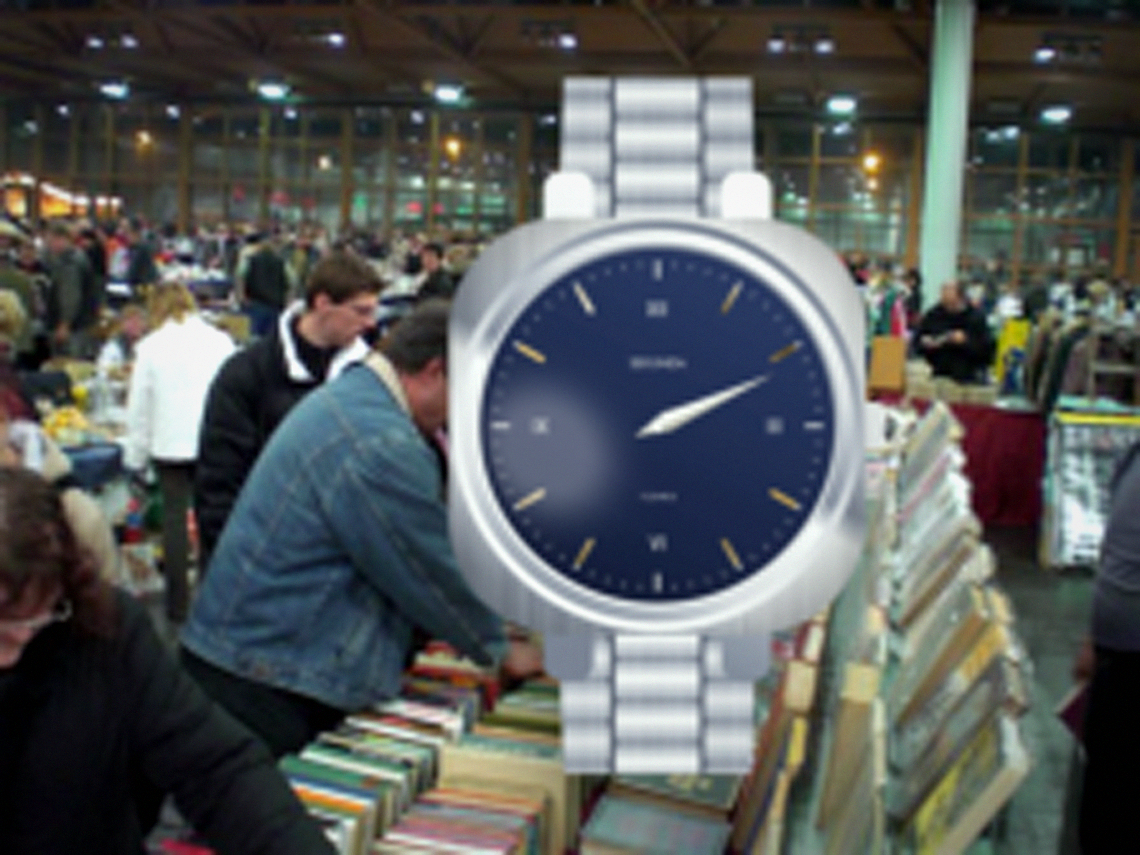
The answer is 2h11
